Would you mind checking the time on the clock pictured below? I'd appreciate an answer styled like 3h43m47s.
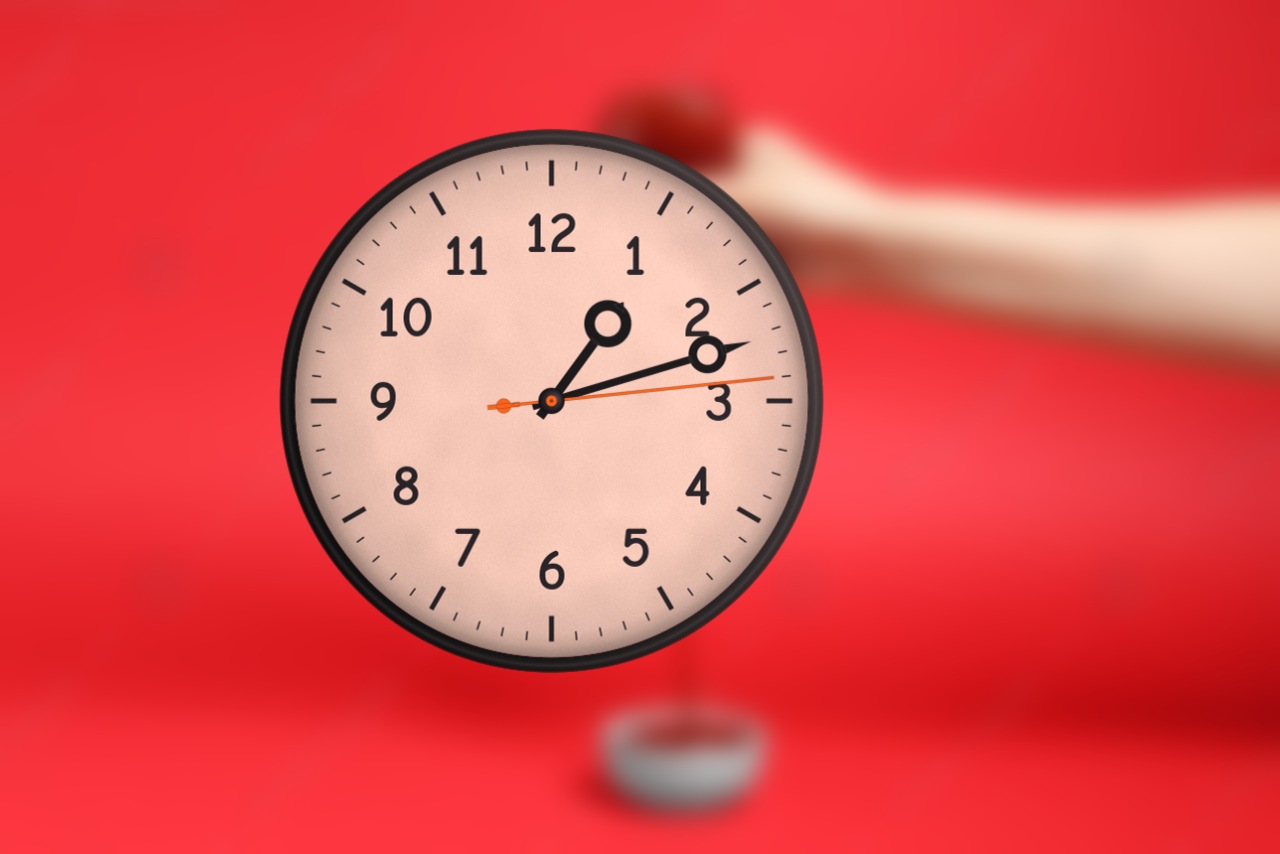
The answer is 1h12m14s
